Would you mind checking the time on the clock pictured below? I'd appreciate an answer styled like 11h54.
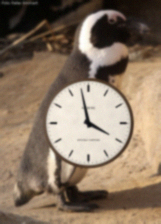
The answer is 3h58
